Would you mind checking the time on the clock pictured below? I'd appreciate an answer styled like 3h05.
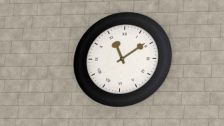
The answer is 11h09
